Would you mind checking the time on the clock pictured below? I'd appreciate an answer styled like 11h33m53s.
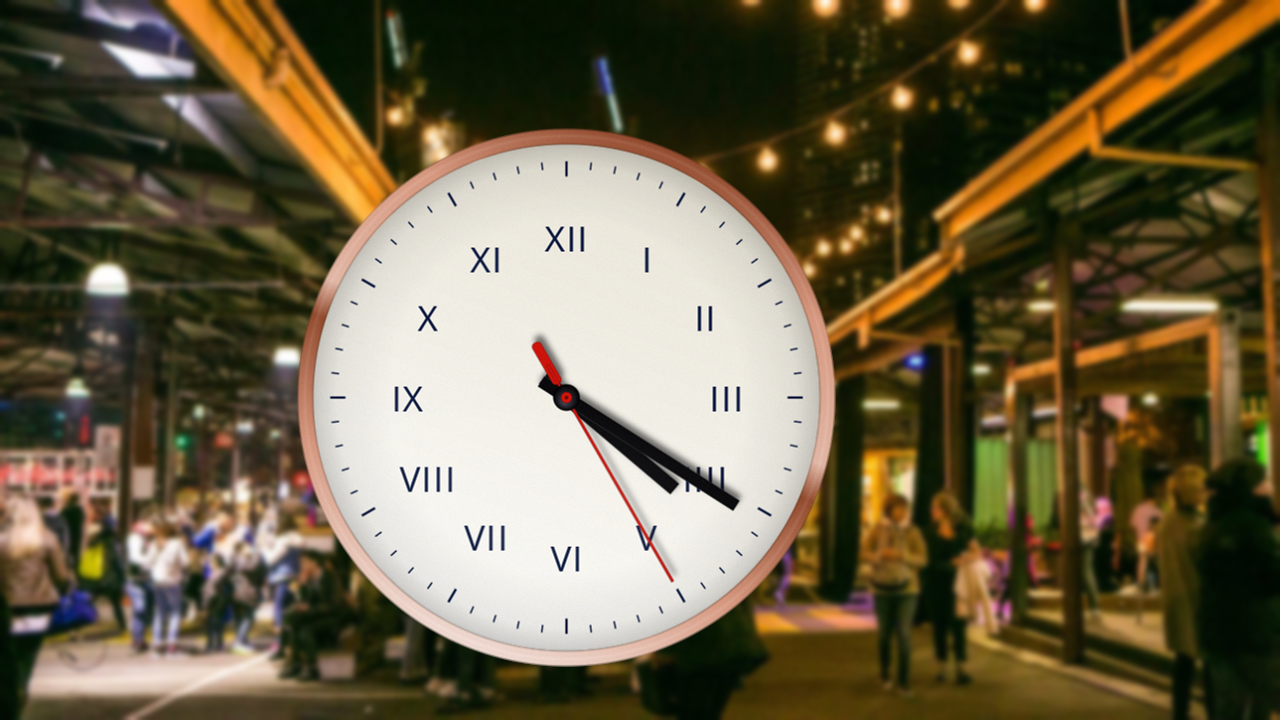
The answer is 4h20m25s
